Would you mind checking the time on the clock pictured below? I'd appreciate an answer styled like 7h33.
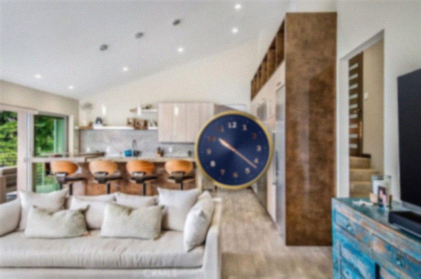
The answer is 10h22
